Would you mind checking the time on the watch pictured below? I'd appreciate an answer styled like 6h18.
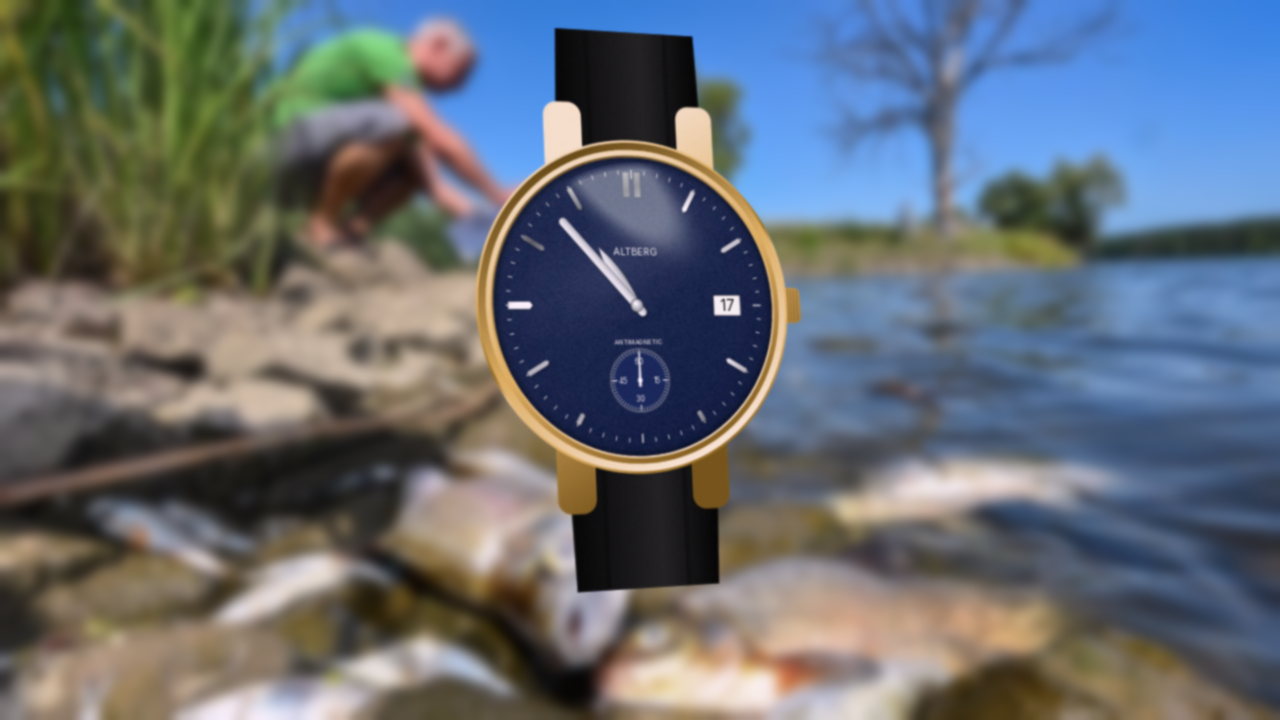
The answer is 10h53
